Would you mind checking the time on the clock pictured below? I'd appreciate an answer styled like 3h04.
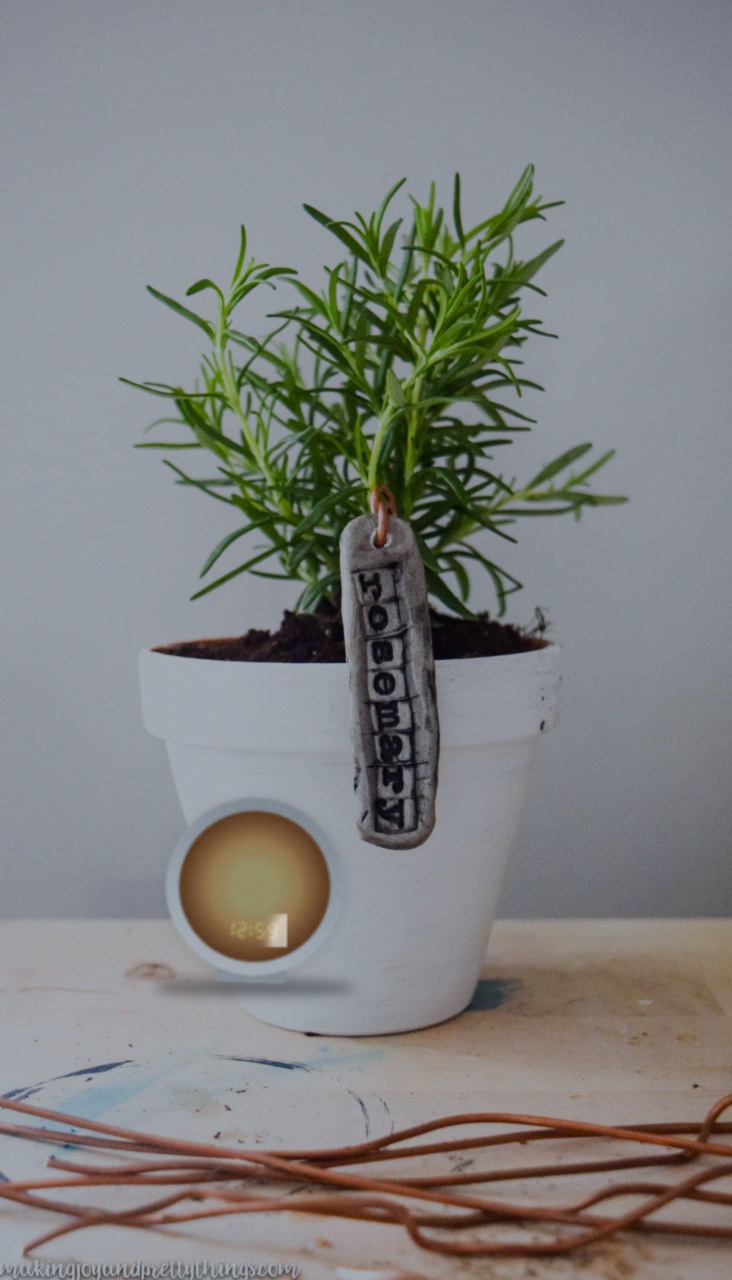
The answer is 12h59
